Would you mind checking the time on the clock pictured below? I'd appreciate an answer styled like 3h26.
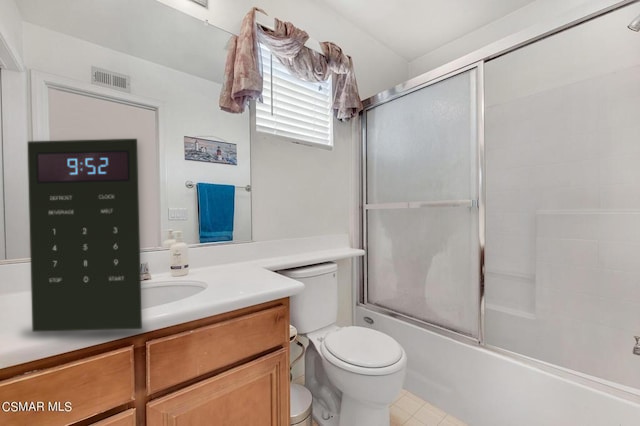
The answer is 9h52
